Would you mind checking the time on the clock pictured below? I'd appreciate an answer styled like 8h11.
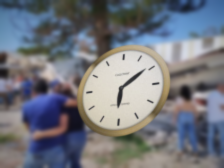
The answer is 6h09
